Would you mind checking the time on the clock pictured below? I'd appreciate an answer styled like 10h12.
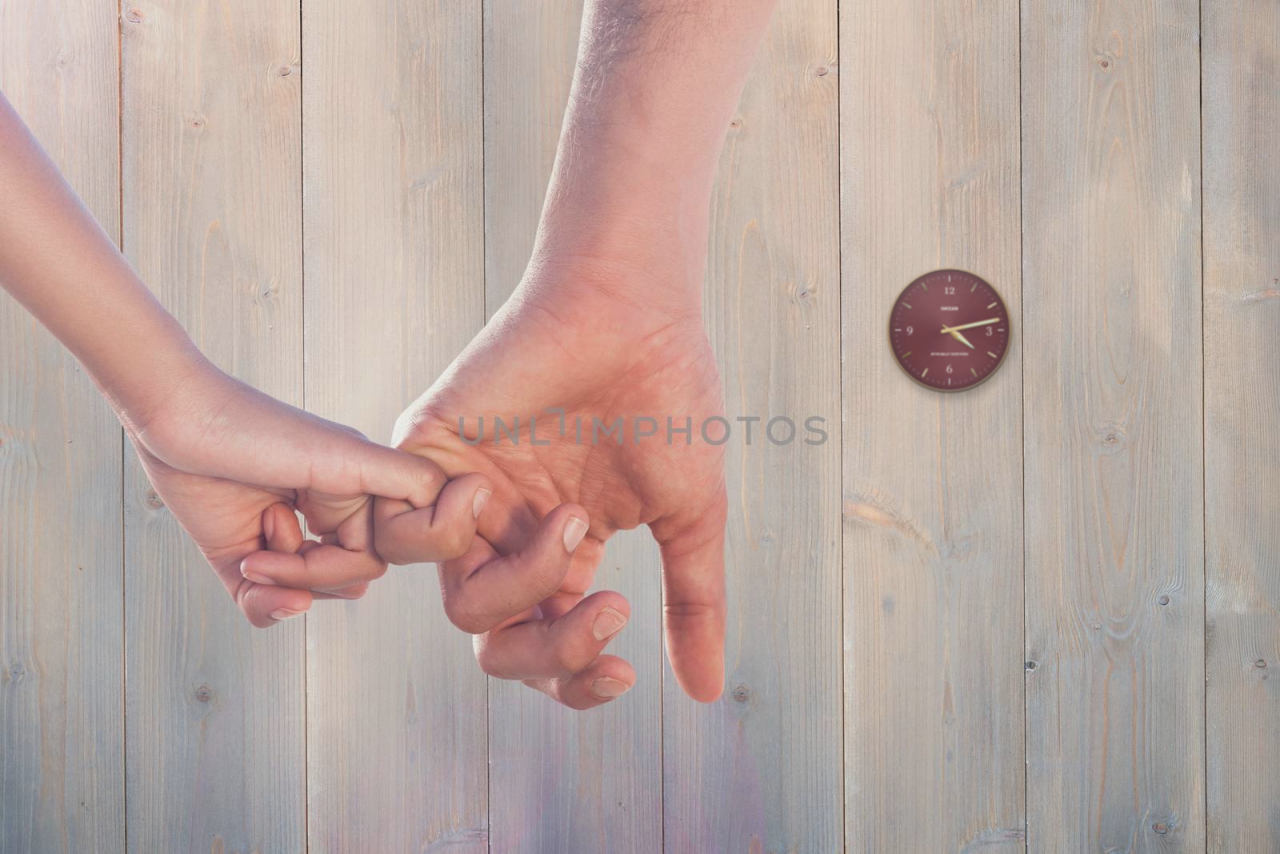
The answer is 4h13
